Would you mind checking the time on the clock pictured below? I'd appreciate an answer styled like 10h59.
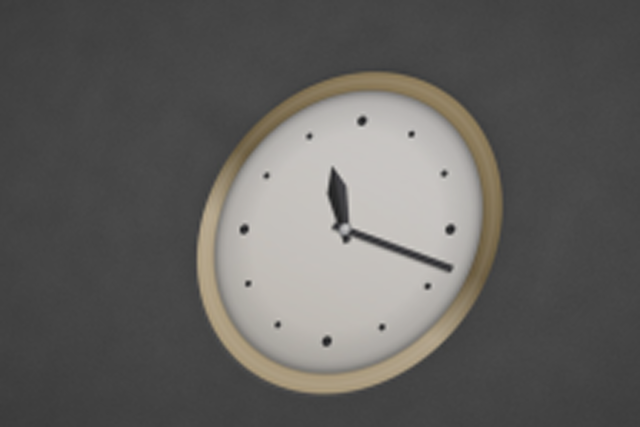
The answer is 11h18
